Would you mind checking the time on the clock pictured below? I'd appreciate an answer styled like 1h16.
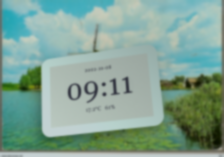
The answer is 9h11
